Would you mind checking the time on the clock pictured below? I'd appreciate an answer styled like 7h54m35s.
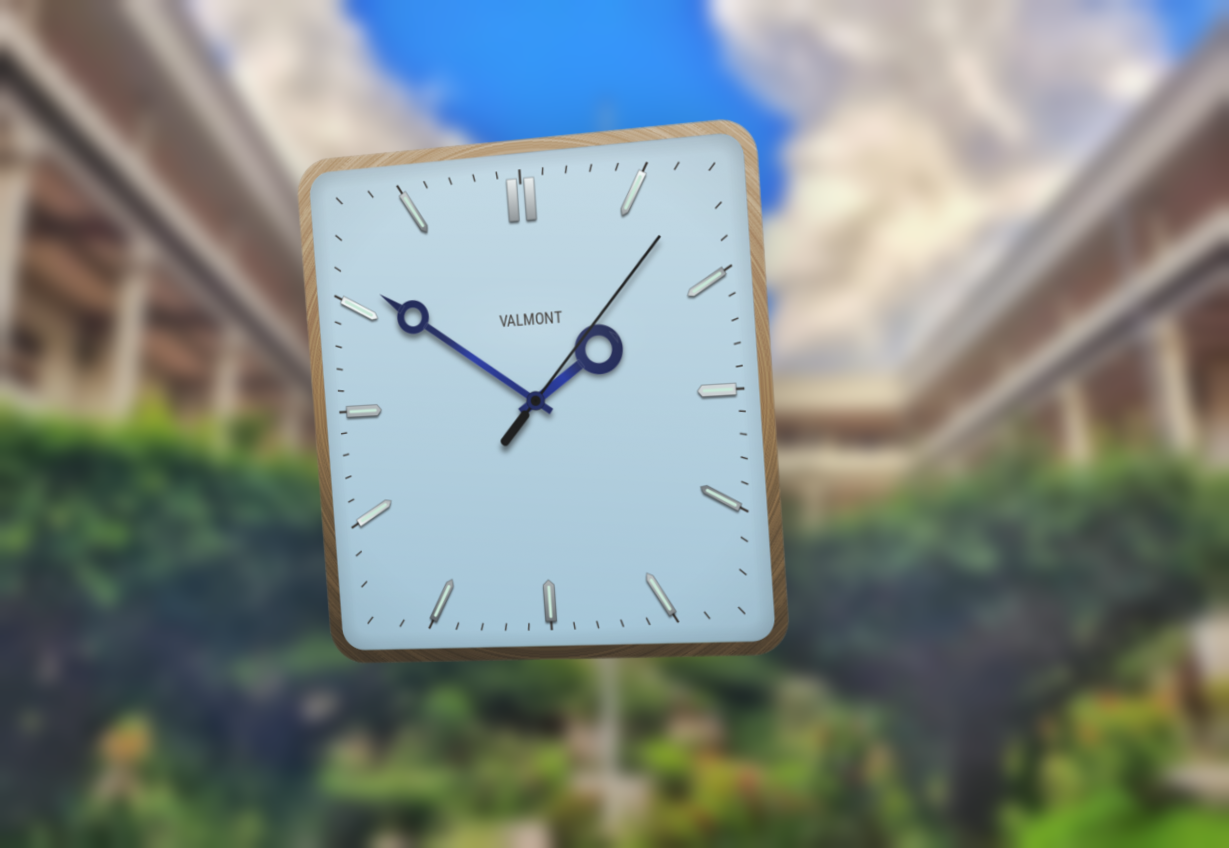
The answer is 1h51m07s
